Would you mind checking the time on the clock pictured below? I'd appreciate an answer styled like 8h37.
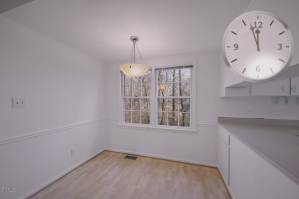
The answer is 11h57
